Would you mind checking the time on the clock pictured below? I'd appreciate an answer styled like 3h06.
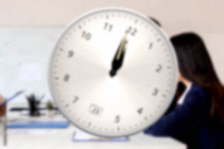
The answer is 11h59
